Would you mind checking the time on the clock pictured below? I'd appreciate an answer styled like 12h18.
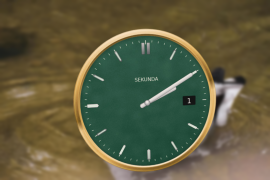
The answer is 2h10
